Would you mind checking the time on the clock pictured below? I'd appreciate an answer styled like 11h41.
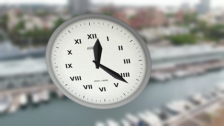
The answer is 12h22
